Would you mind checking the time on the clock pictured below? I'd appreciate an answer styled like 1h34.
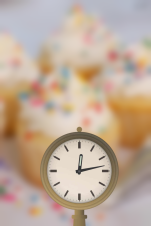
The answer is 12h13
